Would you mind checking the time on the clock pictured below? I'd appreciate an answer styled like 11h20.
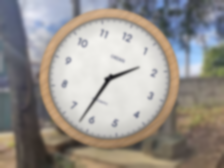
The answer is 1h32
